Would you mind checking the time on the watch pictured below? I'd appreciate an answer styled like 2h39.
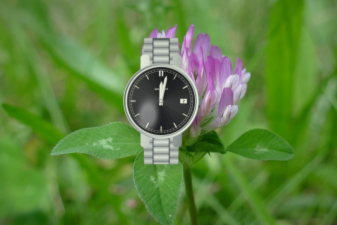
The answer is 12h02
